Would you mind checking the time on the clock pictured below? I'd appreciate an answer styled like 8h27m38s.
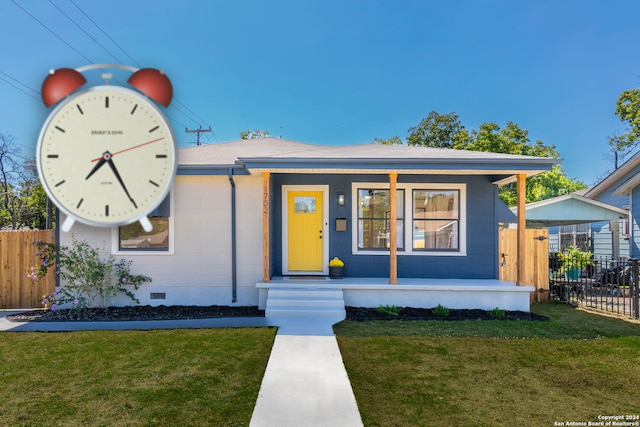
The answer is 7h25m12s
